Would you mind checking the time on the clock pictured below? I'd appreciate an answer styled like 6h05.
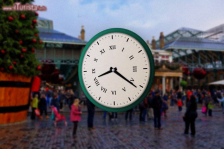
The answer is 8h21
